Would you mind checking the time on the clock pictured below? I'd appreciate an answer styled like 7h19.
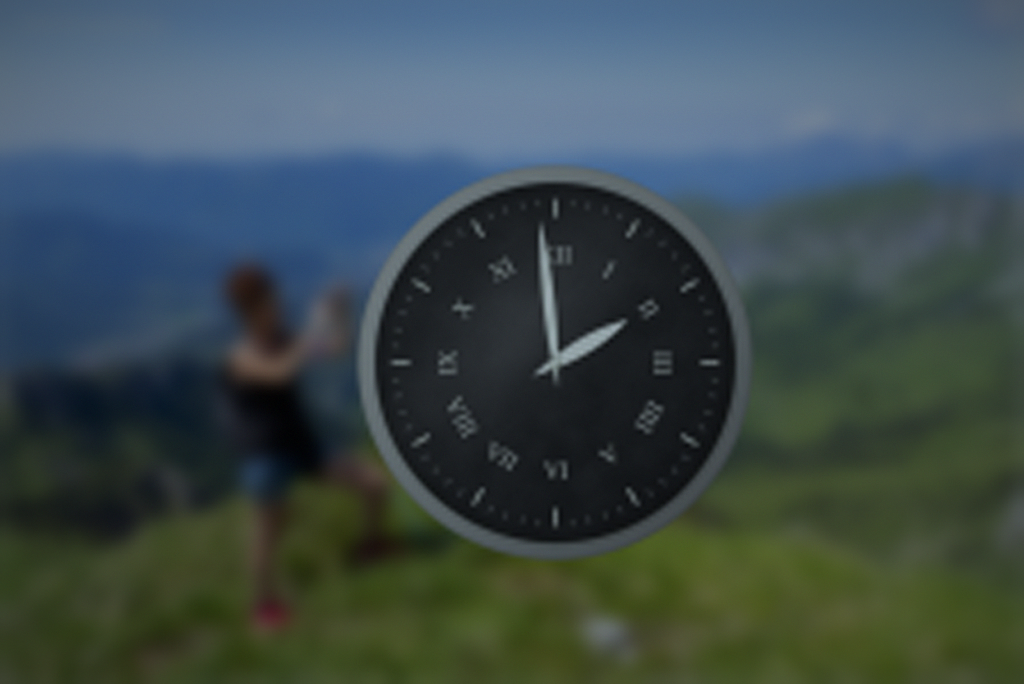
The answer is 1h59
